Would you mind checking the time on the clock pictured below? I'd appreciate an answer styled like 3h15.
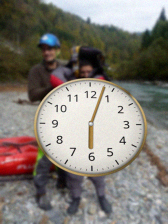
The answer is 6h03
